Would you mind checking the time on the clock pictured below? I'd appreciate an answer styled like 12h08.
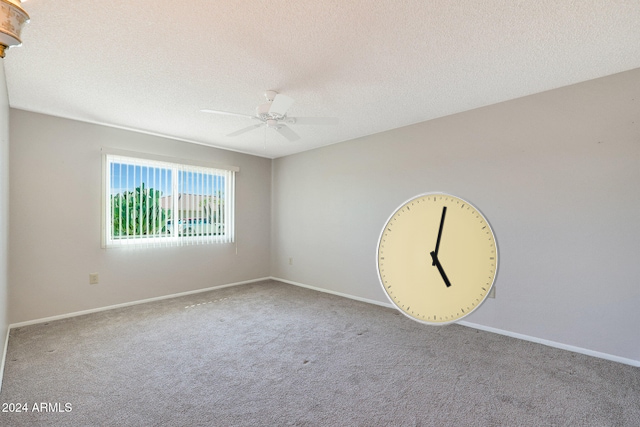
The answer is 5h02
